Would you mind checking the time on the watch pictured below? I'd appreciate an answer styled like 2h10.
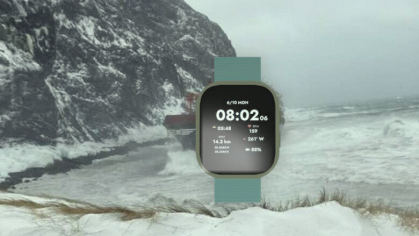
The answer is 8h02
